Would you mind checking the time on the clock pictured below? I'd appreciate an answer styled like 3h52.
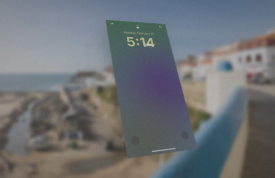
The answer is 5h14
